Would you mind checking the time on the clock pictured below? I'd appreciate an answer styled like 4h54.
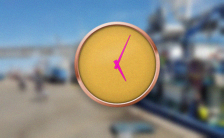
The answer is 5h04
